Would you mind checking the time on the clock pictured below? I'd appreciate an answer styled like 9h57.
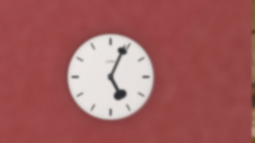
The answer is 5h04
